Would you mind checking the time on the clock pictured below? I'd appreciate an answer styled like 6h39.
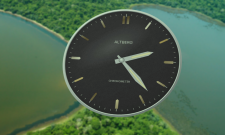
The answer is 2h23
